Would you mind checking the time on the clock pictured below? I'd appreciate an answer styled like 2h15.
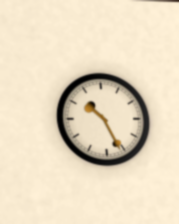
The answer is 10h26
